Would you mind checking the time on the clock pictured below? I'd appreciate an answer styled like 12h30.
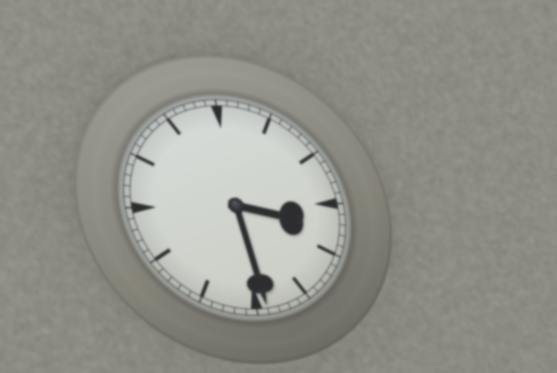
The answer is 3h29
